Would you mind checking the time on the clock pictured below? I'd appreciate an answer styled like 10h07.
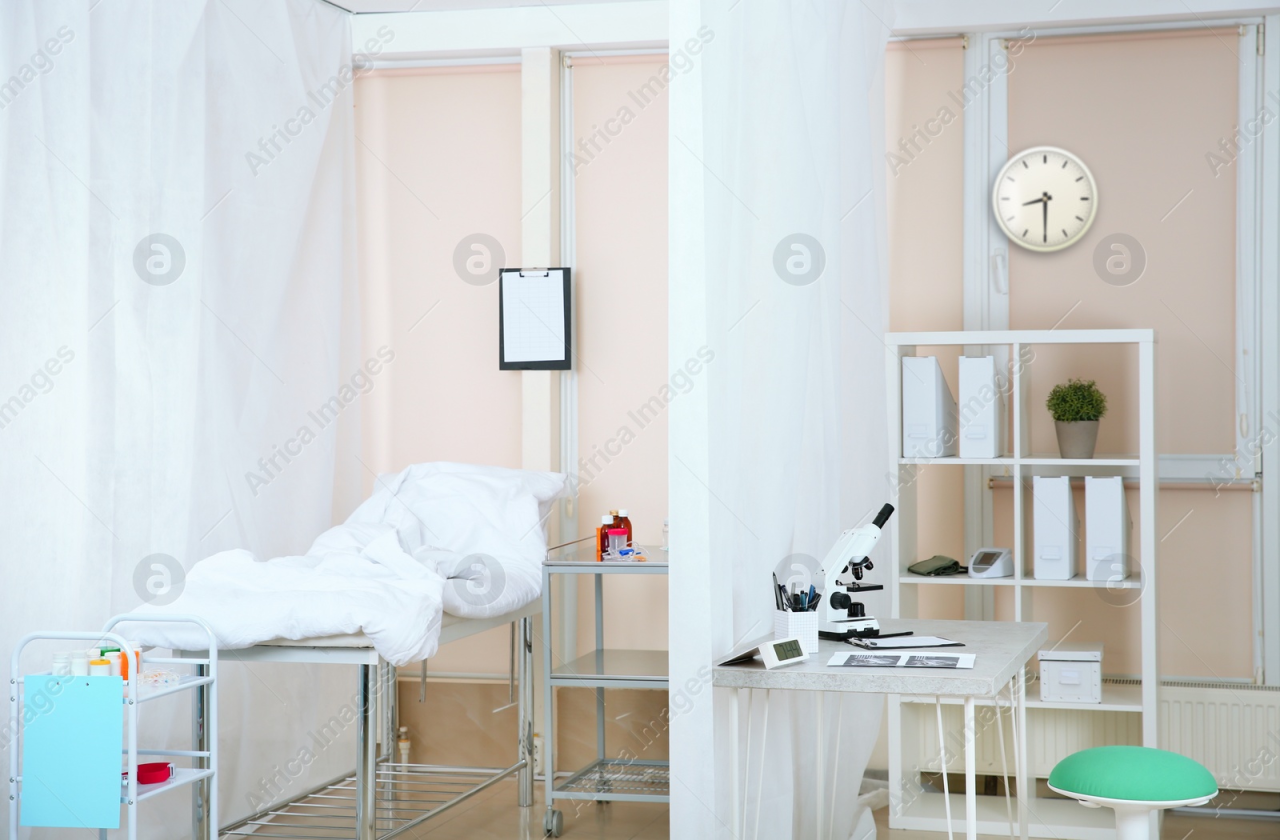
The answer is 8h30
